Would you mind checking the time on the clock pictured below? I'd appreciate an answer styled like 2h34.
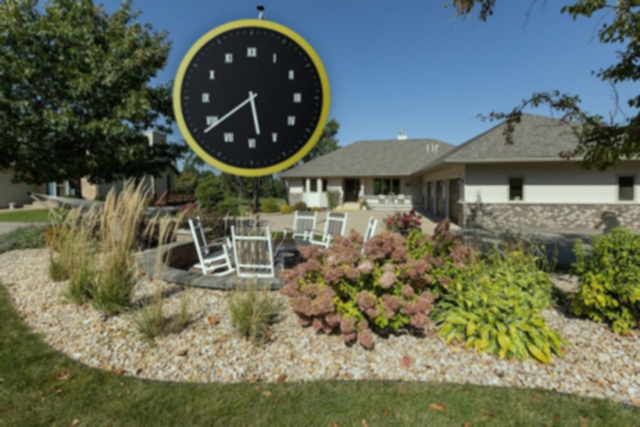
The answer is 5h39
